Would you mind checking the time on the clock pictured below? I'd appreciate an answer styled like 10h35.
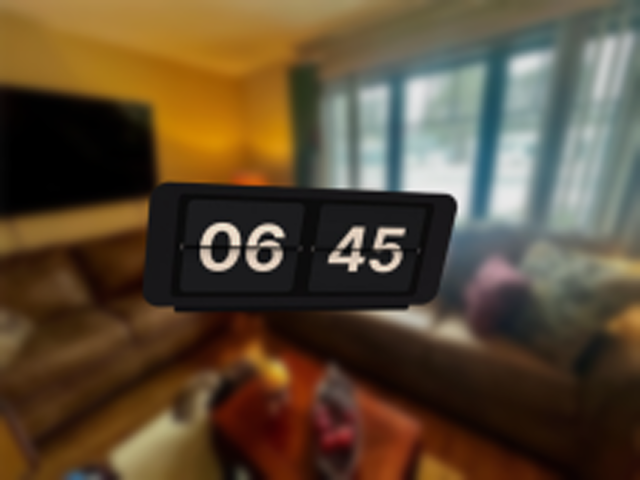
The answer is 6h45
